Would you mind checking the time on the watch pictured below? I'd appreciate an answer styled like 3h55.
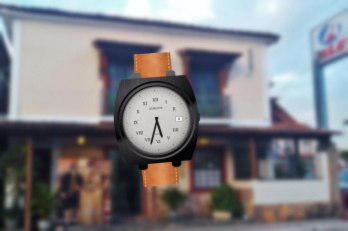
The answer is 5h33
